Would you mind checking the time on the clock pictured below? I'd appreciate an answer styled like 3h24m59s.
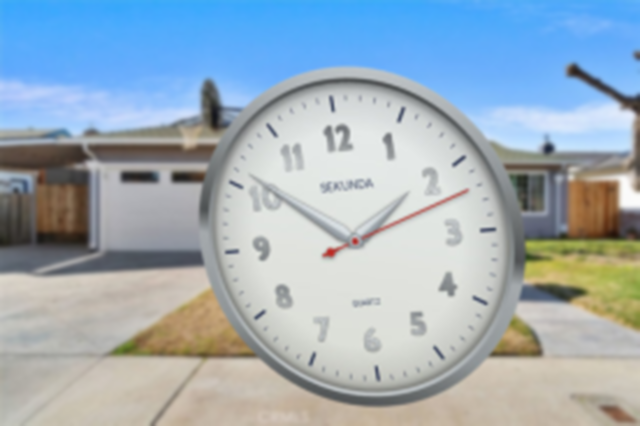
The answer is 1h51m12s
